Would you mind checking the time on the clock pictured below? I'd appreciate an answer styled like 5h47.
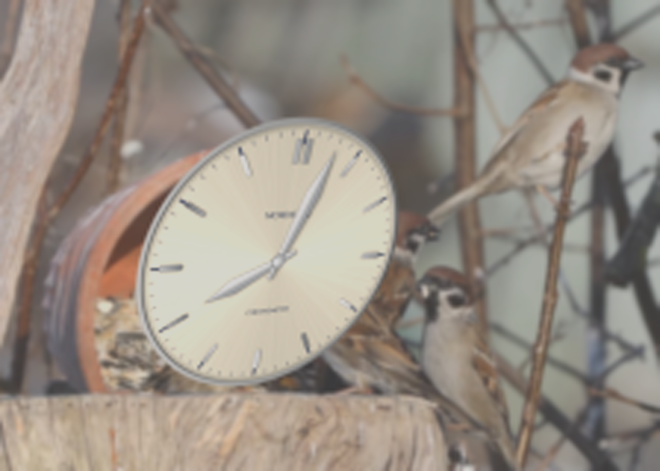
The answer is 8h03
